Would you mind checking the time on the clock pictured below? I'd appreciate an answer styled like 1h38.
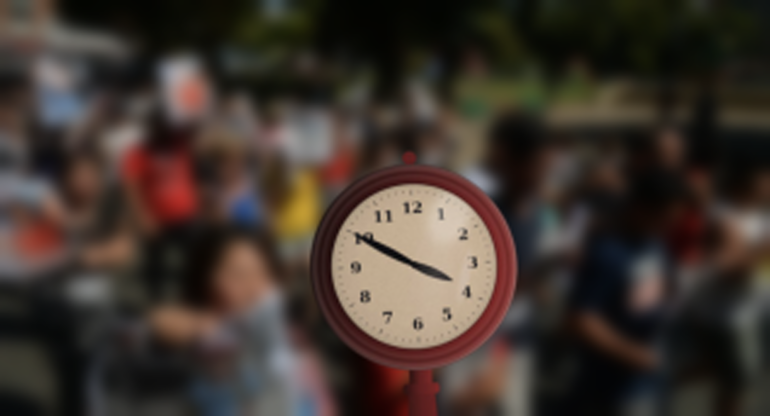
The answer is 3h50
